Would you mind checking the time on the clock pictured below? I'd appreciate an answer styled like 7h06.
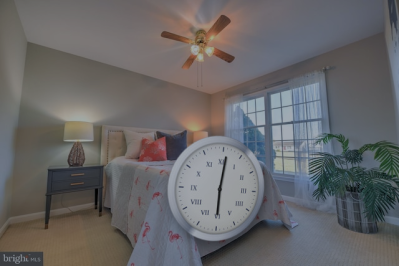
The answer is 6h01
